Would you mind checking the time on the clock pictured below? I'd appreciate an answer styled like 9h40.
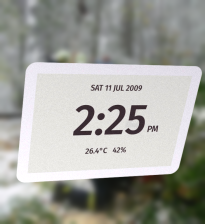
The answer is 2h25
